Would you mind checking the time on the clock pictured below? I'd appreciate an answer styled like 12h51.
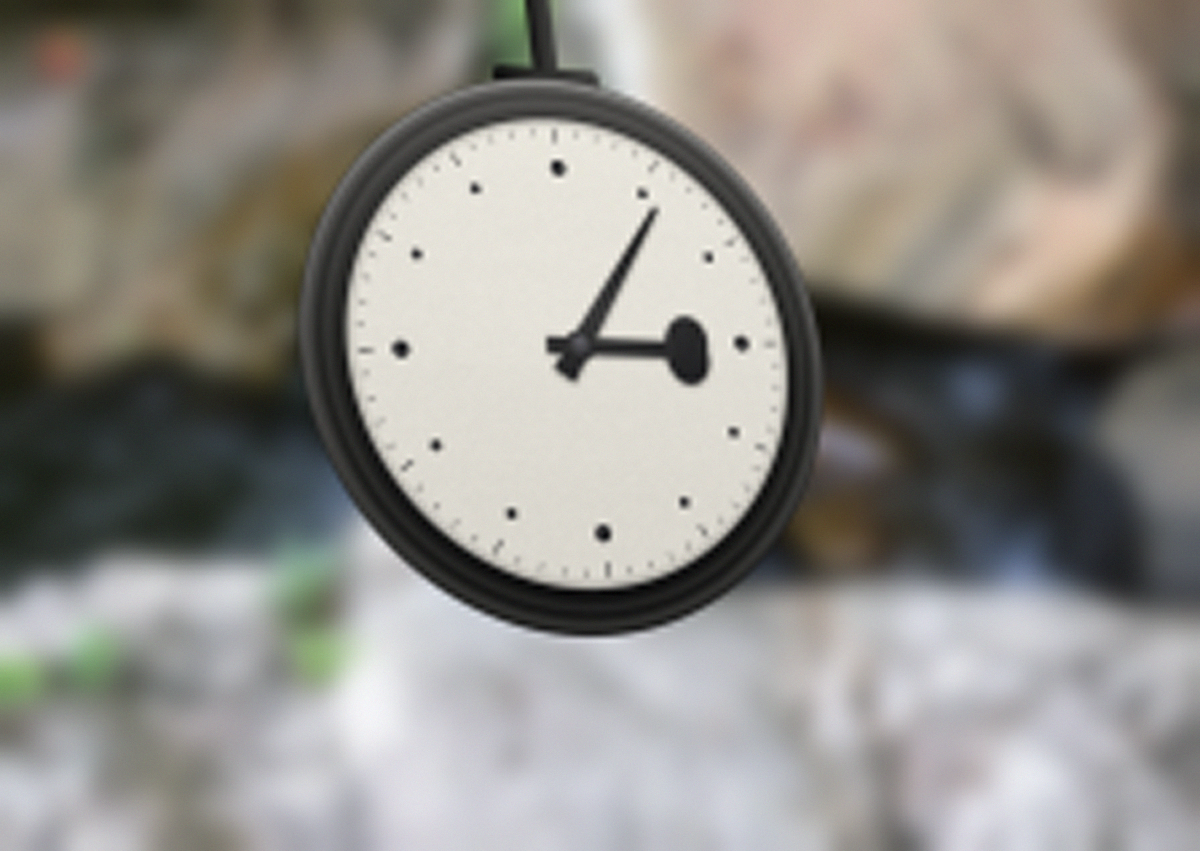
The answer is 3h06
